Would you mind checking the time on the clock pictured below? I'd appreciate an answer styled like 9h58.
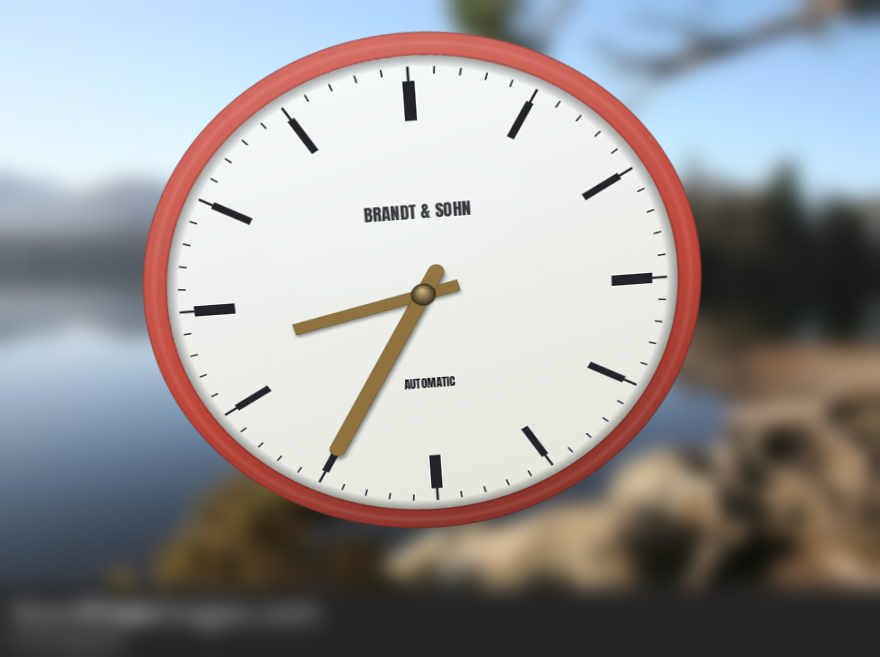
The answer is 8h35
